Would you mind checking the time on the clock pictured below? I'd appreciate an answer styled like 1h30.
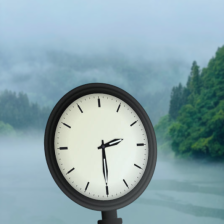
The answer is 2h30
